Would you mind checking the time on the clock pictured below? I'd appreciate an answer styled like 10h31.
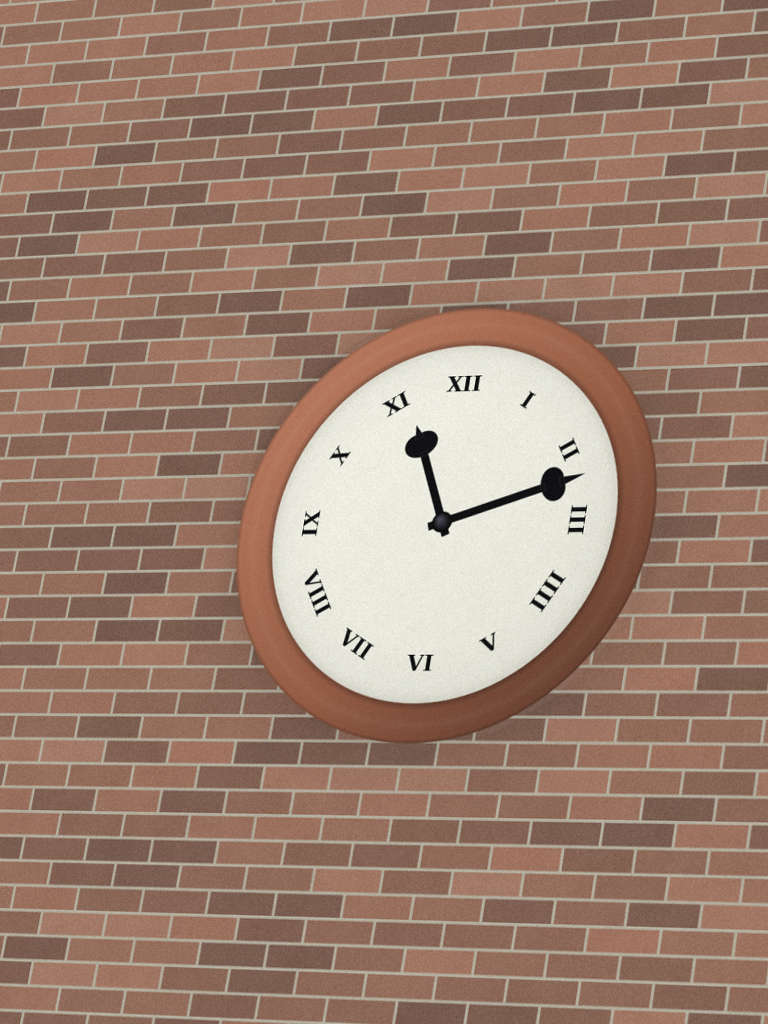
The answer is 11h12
